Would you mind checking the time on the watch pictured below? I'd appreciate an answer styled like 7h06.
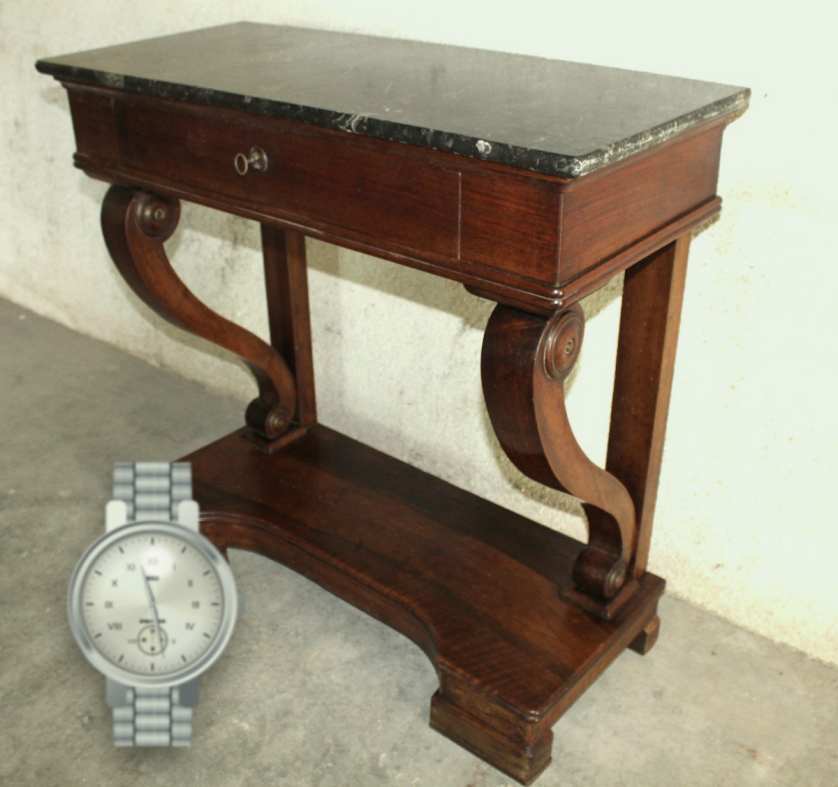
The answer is 11h28
